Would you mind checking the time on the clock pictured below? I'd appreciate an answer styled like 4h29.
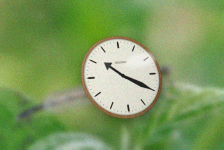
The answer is 10h20
